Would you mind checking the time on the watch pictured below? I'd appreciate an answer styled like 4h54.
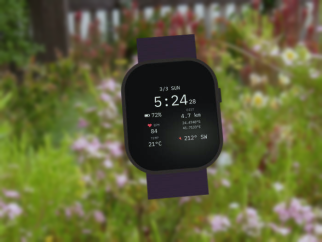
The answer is 5h24
